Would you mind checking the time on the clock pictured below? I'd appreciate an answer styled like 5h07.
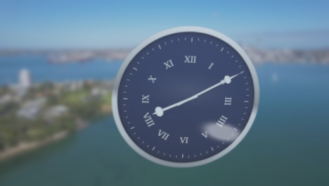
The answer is 8h10
